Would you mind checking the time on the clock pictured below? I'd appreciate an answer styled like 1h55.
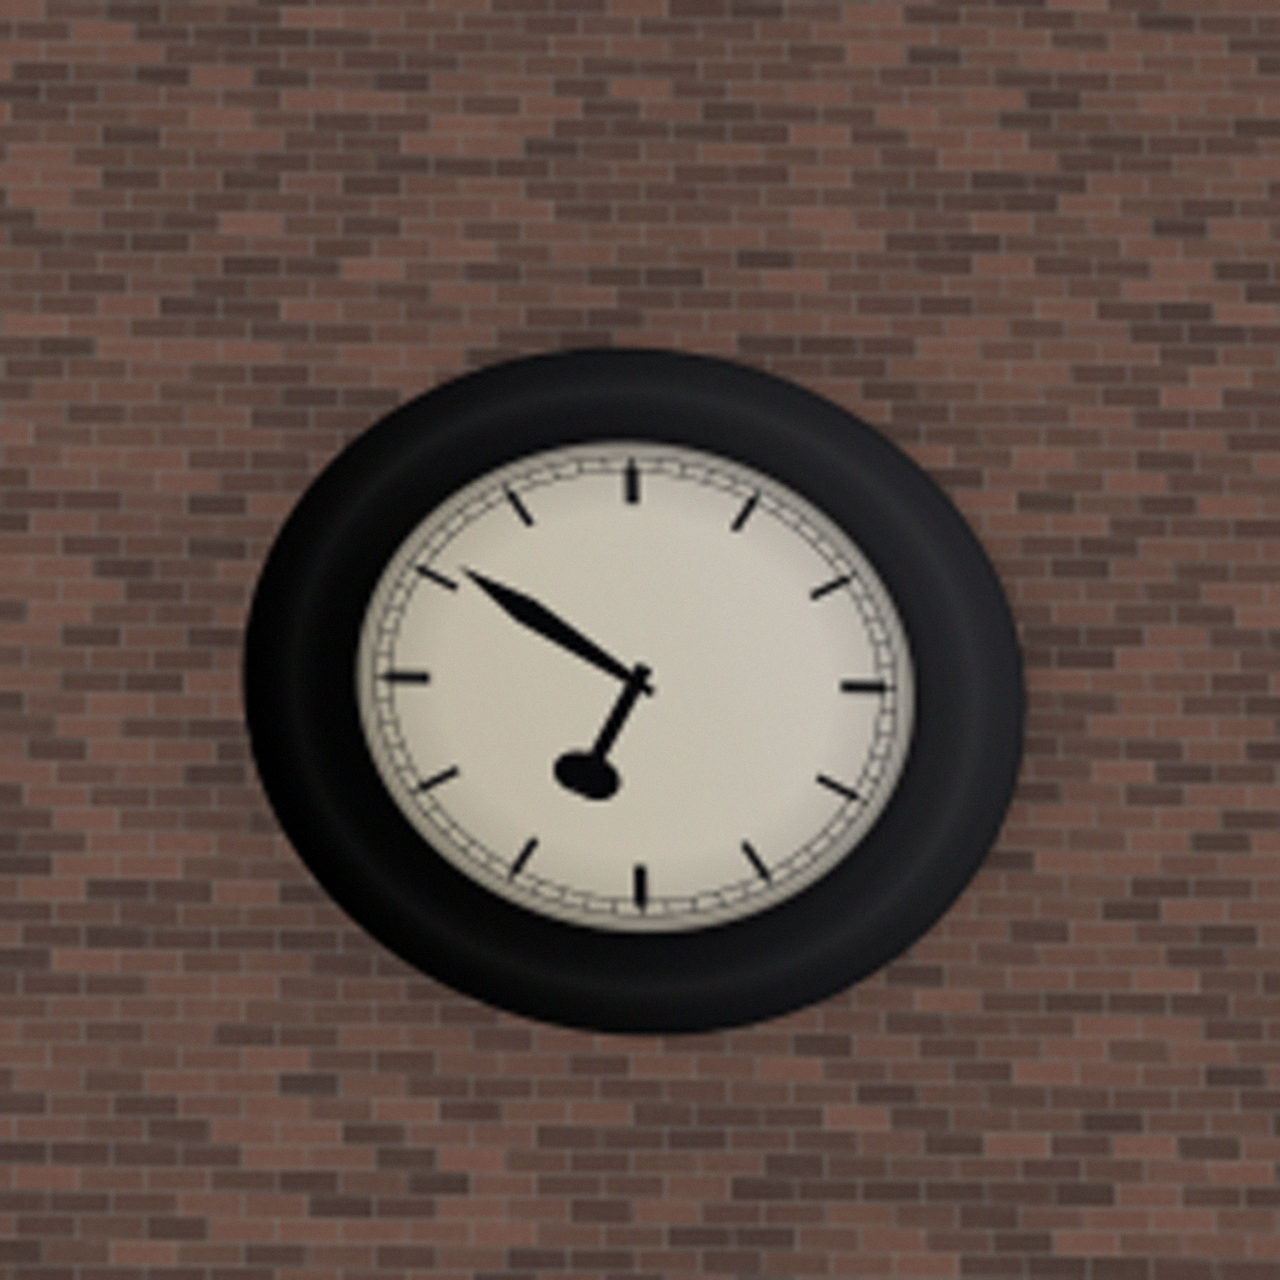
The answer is 6h51
